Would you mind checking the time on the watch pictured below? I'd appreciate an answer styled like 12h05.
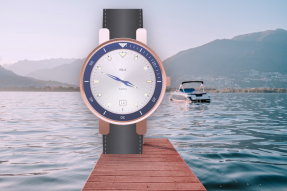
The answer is 3h49
